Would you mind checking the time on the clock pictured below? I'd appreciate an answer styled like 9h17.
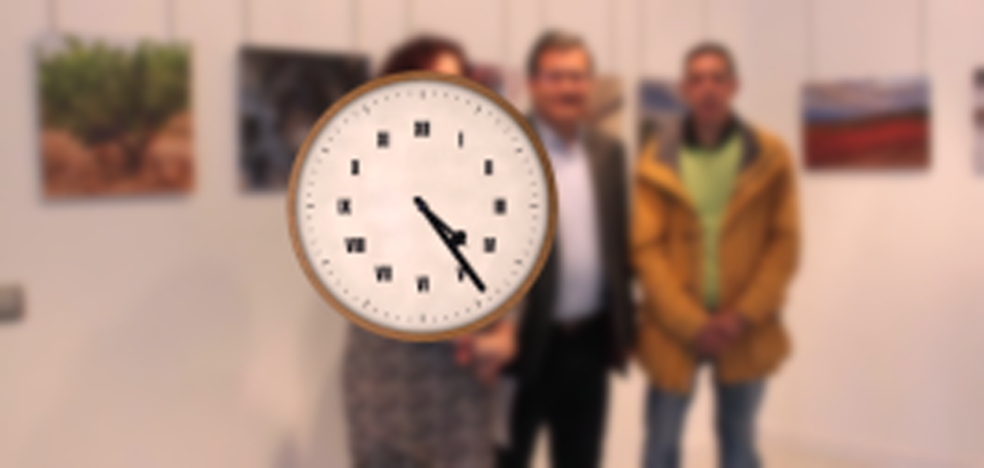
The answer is 4h24
